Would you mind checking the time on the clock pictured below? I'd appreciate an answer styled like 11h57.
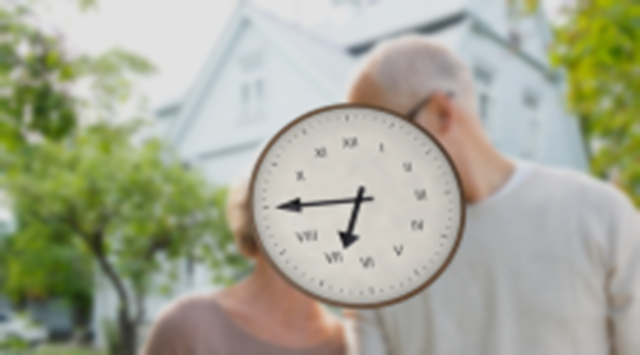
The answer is 6h45
